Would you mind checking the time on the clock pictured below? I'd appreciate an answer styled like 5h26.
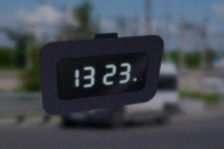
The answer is 13h23
